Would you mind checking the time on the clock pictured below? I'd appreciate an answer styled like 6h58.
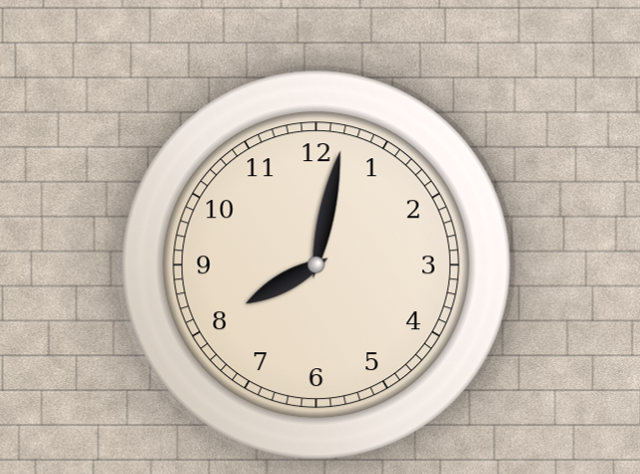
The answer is 8h02
